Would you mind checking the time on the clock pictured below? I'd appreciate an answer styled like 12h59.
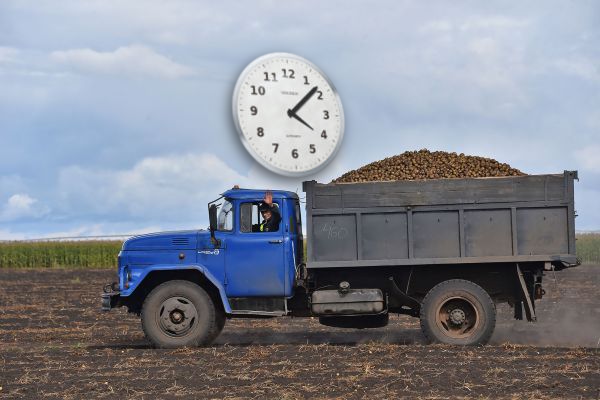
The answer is 4h08
